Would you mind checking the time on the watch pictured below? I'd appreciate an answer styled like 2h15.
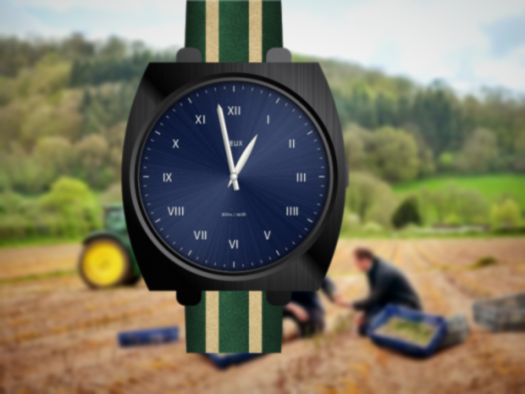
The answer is 12h58
